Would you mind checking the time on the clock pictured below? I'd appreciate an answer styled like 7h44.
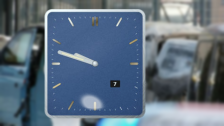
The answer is 9h48
